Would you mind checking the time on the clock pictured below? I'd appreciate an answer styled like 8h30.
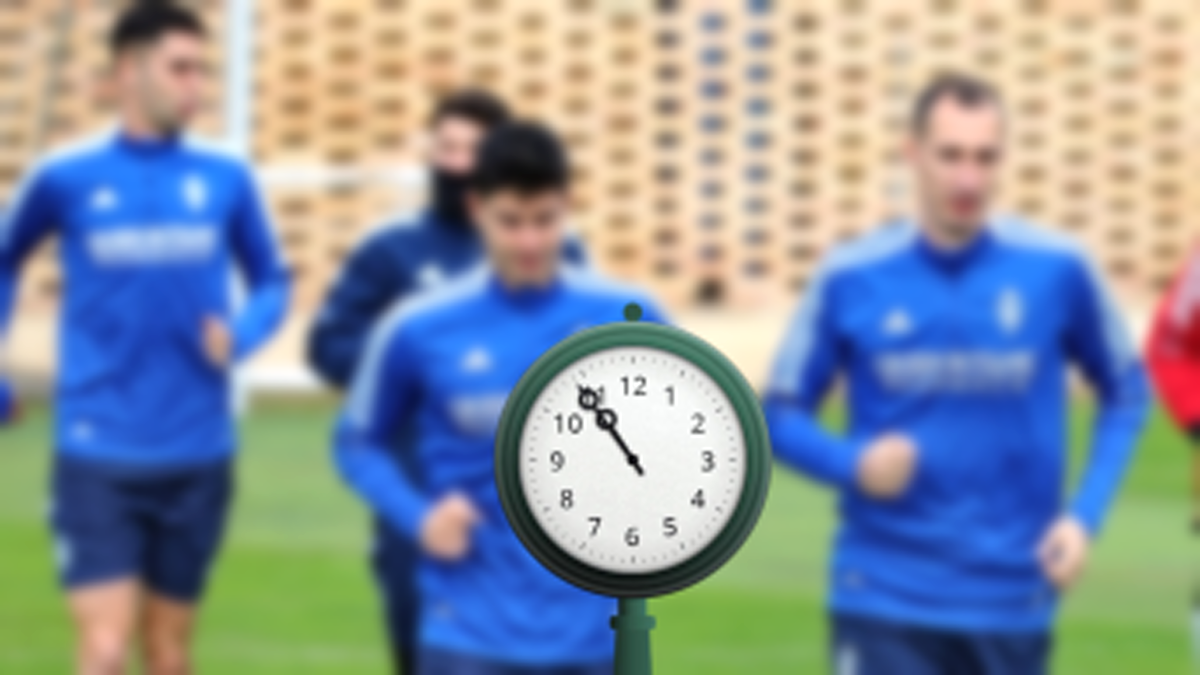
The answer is 10h54
